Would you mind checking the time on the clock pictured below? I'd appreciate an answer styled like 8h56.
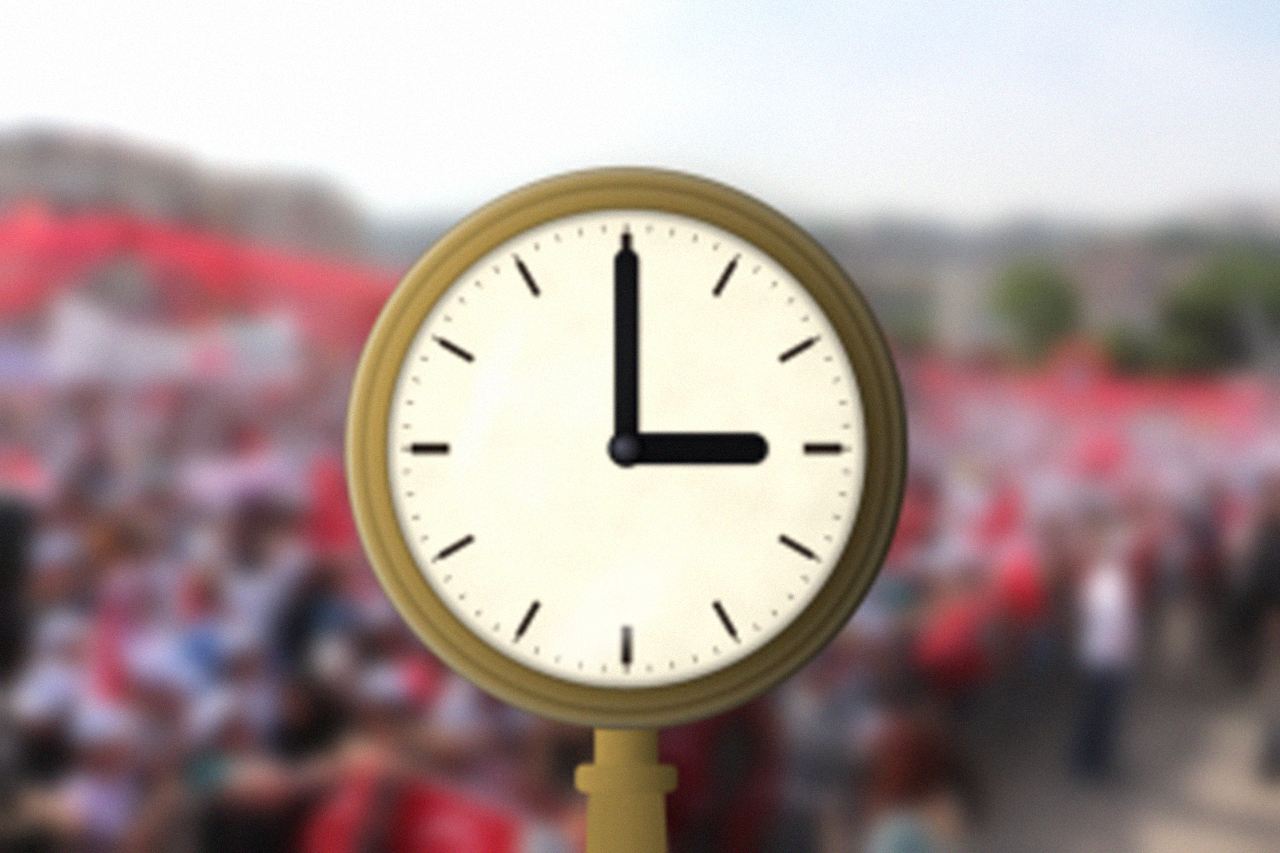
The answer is 3h00
